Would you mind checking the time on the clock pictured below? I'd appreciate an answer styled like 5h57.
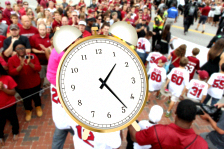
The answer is 1h24
